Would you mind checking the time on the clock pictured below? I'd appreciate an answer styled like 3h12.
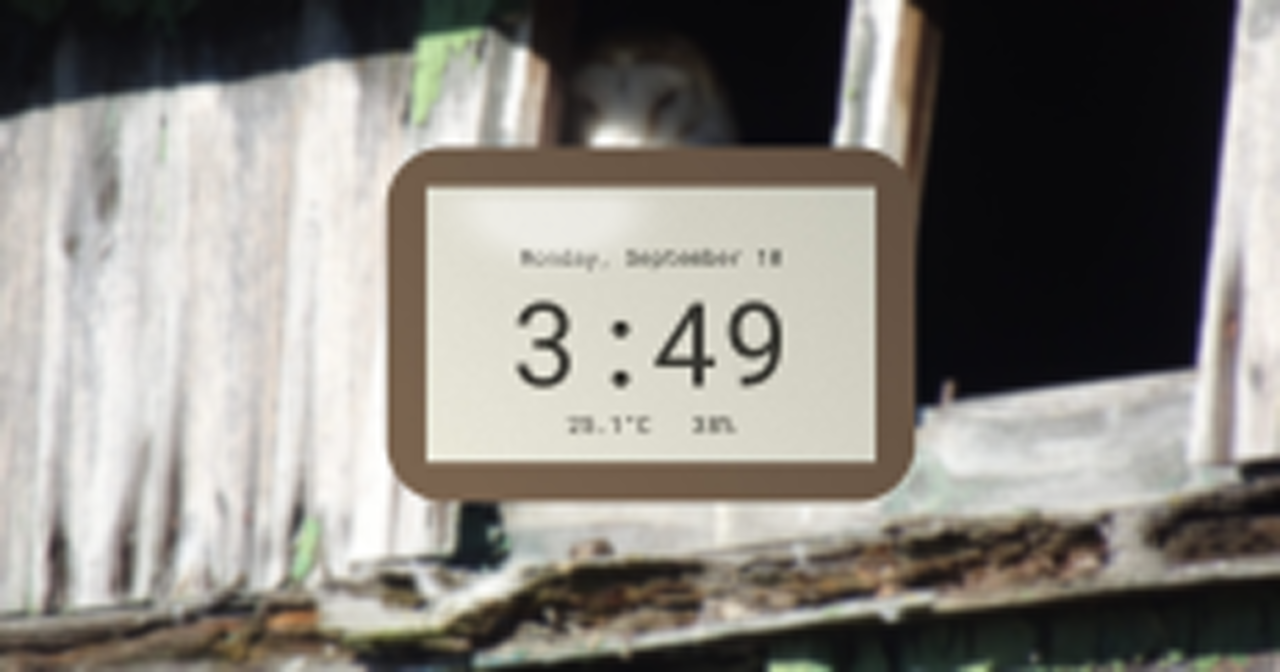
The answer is 3h49
